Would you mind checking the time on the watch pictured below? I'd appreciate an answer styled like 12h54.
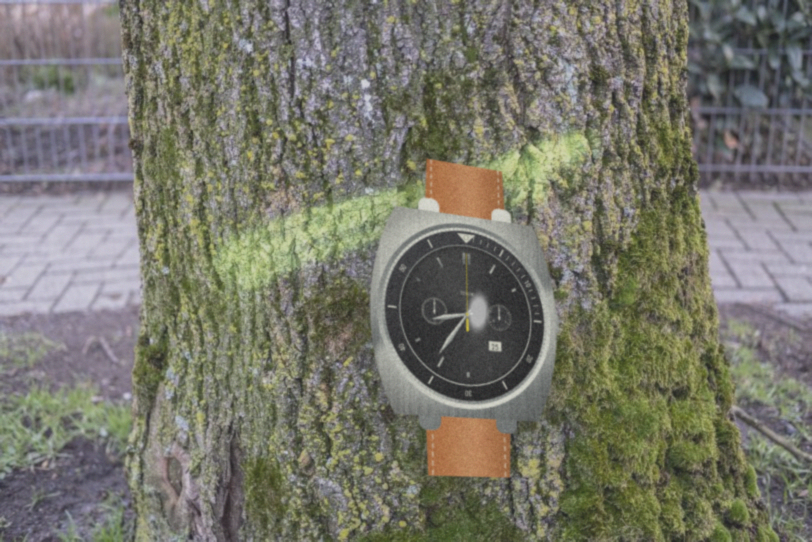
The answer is 8h36
